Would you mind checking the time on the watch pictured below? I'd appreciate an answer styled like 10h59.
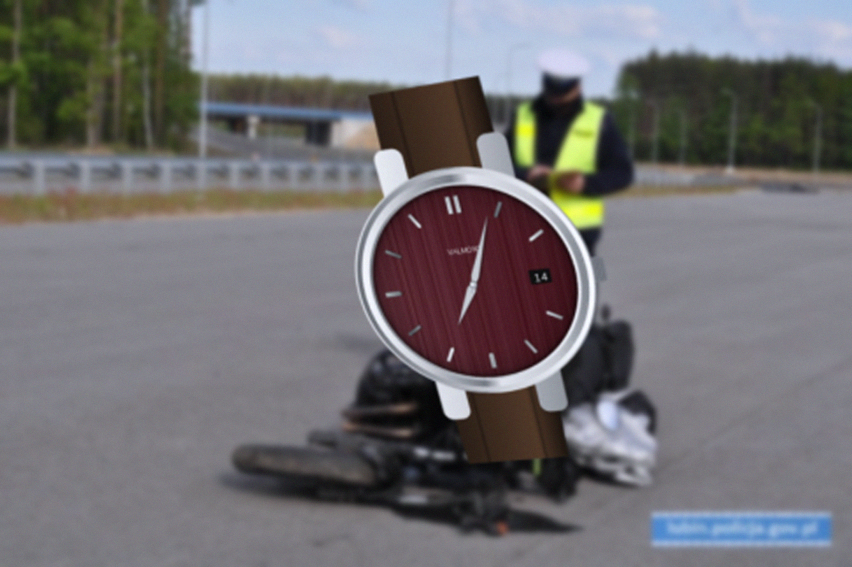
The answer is 7h04
